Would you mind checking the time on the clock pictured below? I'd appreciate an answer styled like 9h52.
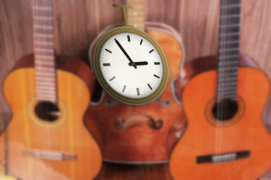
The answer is 2h55
